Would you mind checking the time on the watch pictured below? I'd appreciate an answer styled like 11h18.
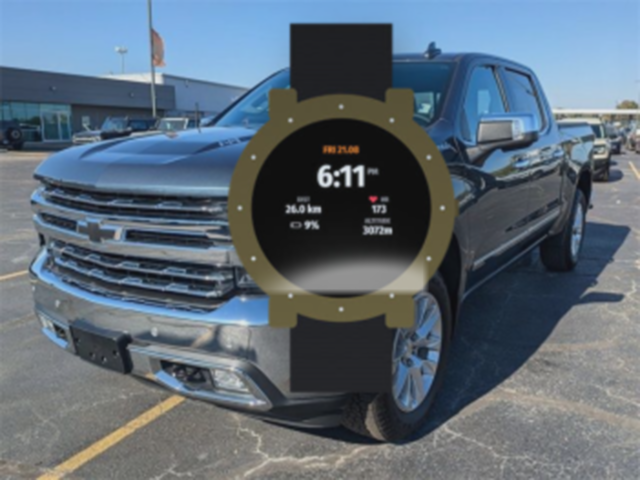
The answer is 6h11
